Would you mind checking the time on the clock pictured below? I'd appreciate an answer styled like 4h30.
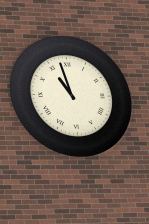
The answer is 10h58
